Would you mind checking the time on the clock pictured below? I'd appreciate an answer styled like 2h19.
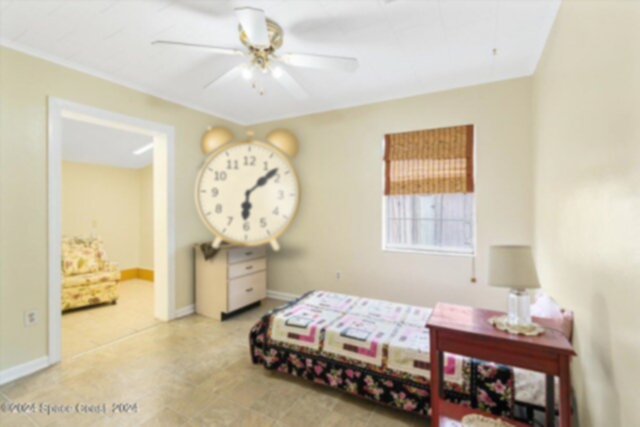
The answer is 6h08
